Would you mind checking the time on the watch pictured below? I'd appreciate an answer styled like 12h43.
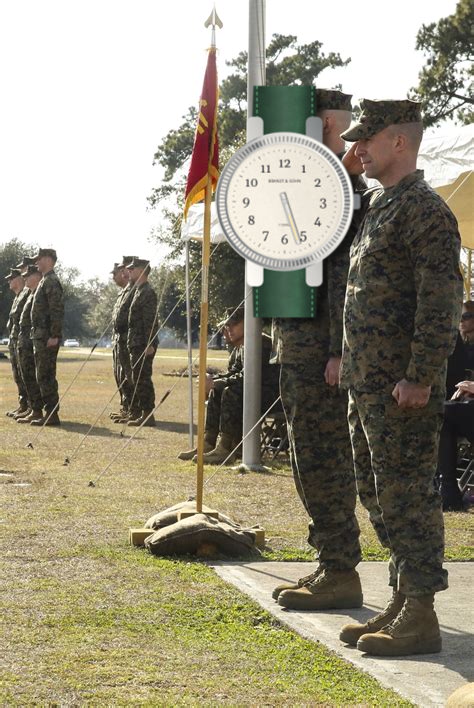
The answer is 5h27
